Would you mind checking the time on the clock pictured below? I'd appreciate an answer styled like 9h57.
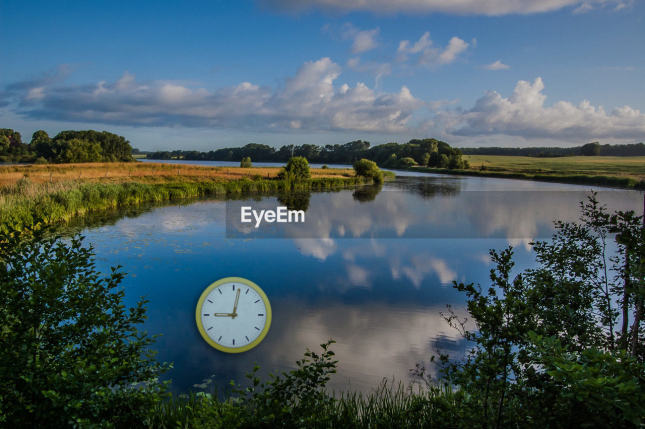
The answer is 9h02
